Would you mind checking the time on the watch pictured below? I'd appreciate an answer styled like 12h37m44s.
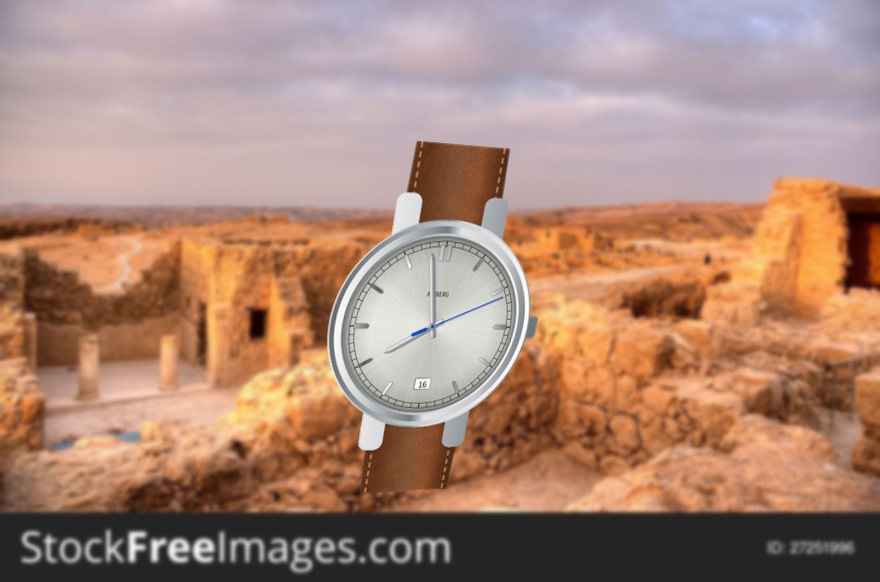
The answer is 7h58m11s
